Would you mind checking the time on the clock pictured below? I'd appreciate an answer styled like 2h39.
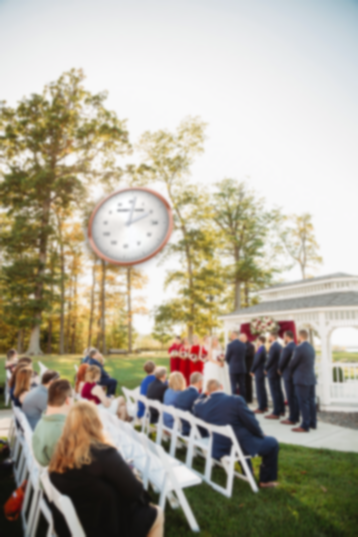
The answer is 2h01
